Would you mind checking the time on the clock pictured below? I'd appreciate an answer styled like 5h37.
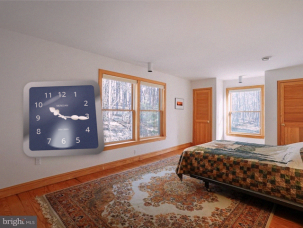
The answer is 10h16
